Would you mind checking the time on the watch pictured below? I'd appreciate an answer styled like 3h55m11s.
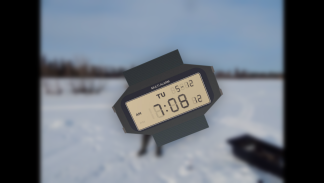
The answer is 7h08m12s
